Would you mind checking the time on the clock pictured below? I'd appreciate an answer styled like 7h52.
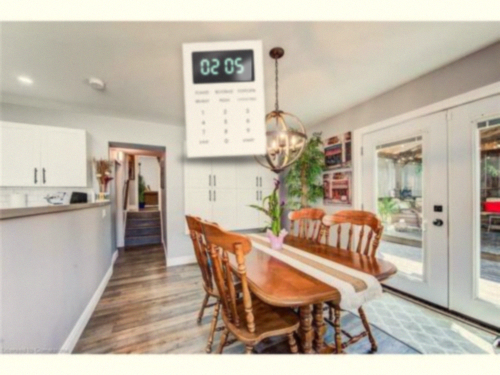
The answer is 2h05
